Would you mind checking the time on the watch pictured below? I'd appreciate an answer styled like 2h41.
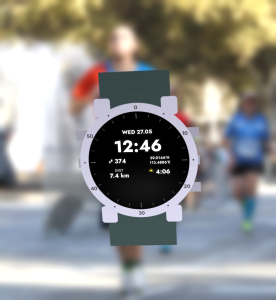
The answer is 12h46
